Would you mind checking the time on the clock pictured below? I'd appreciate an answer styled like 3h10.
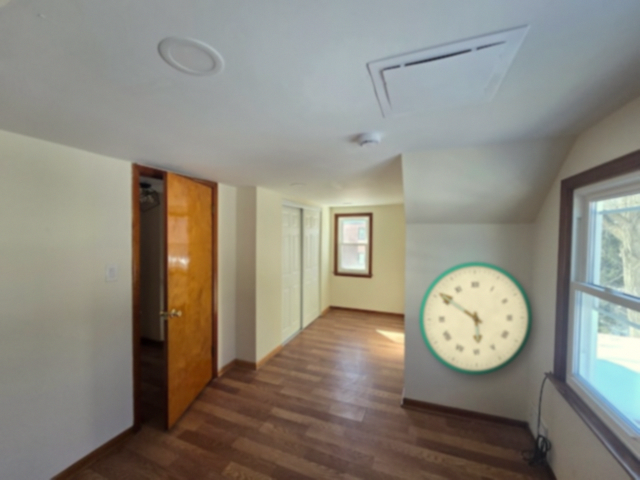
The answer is 5h51
